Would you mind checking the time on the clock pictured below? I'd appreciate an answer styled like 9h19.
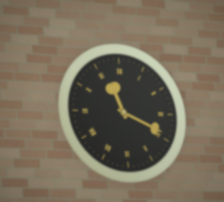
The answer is 11h19
